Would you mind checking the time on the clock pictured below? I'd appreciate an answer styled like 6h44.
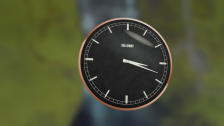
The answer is 3h18
